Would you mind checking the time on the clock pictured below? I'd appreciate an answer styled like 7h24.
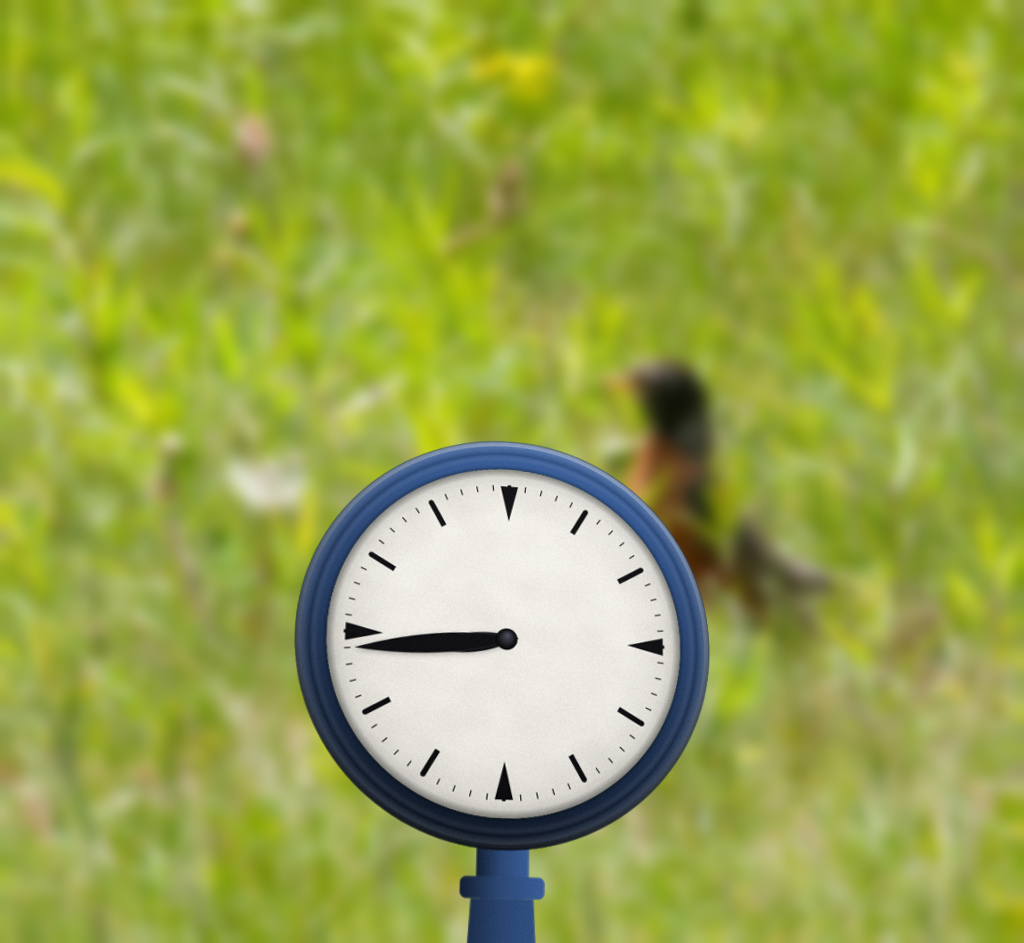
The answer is 8h44
